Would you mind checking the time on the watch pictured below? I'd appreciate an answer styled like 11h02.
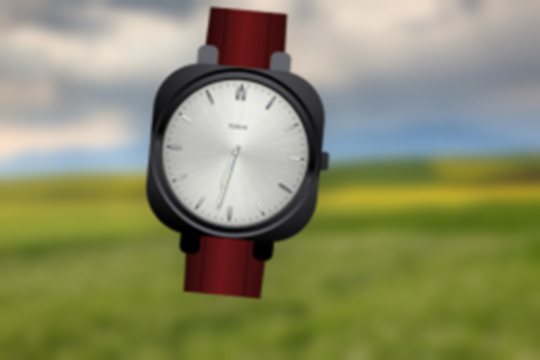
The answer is 6h32
